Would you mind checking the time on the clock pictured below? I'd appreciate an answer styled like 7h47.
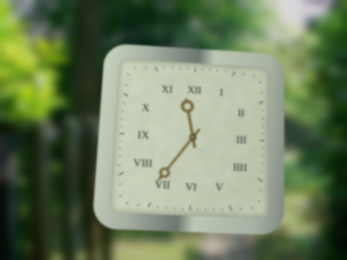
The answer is 11h36
